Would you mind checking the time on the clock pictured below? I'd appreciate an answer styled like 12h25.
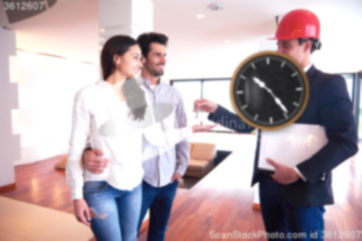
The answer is 10h24
